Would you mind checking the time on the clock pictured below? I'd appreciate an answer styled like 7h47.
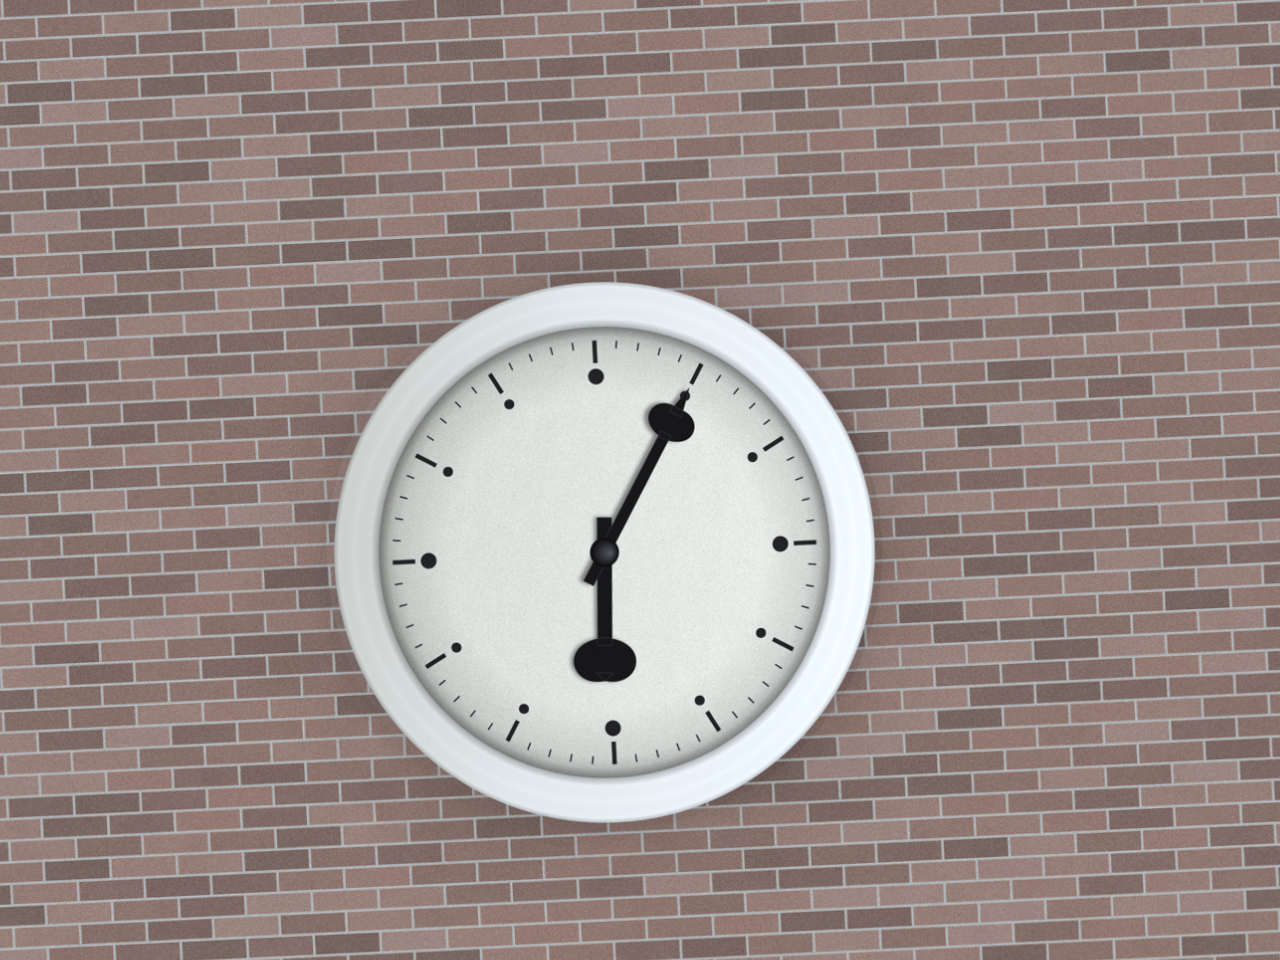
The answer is 6h05
